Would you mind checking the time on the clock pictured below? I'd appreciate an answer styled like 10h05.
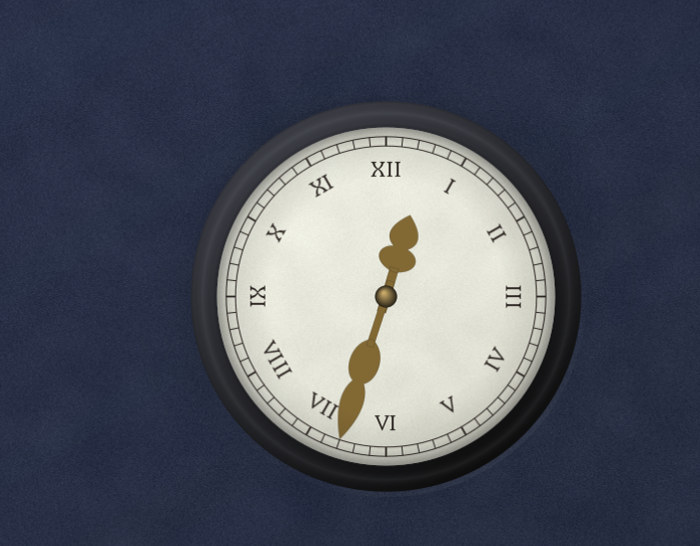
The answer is 12h33
